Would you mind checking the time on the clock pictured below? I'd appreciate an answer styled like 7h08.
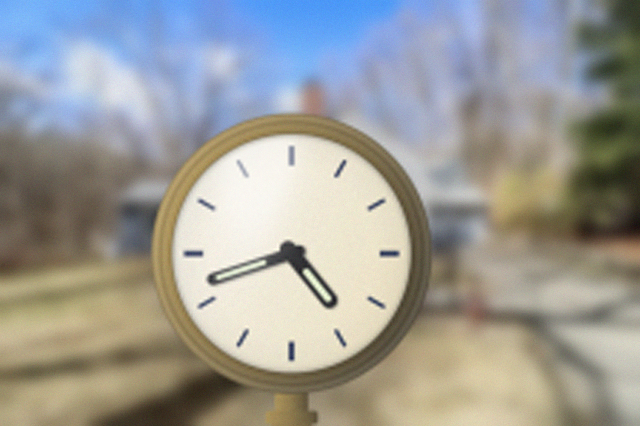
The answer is 4h42
